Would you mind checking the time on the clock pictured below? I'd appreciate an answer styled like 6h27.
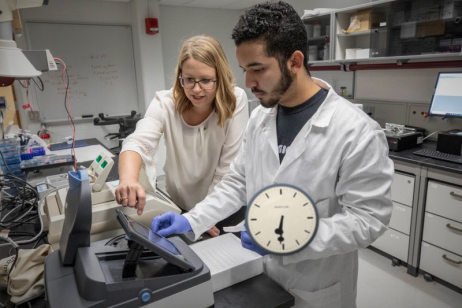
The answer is 6h31
